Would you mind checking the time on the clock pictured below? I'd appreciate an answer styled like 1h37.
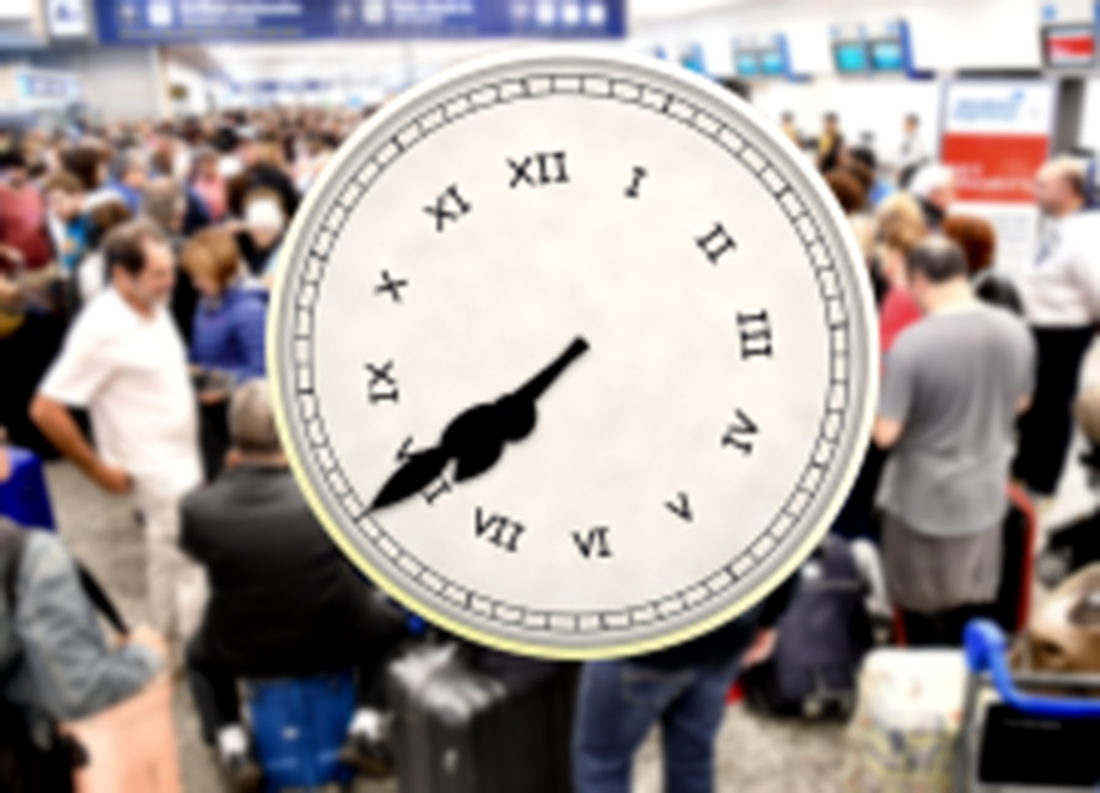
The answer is 7h40
